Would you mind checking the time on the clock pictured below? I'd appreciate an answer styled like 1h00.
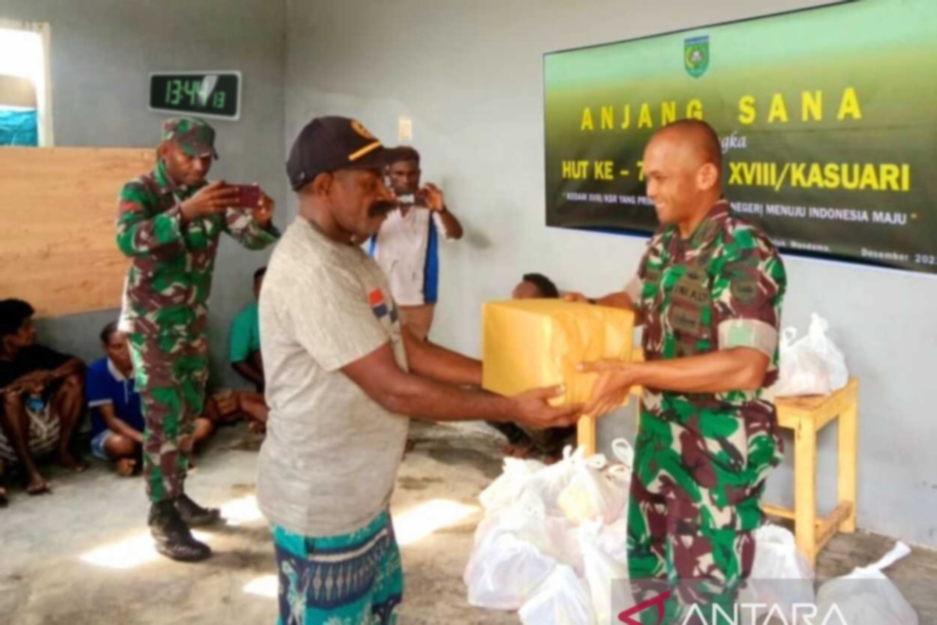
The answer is 13h44
